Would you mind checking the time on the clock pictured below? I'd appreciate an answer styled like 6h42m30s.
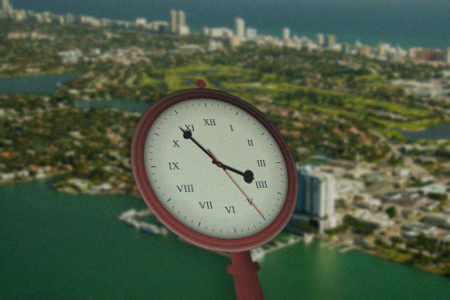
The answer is 3h53m25s
